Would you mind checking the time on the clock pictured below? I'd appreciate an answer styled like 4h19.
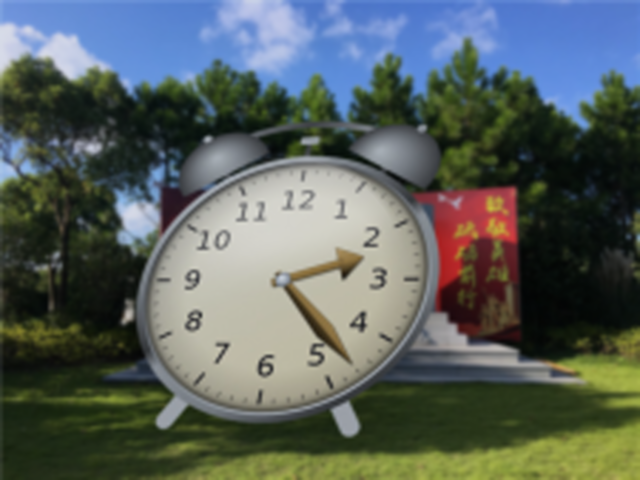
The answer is 2h23
